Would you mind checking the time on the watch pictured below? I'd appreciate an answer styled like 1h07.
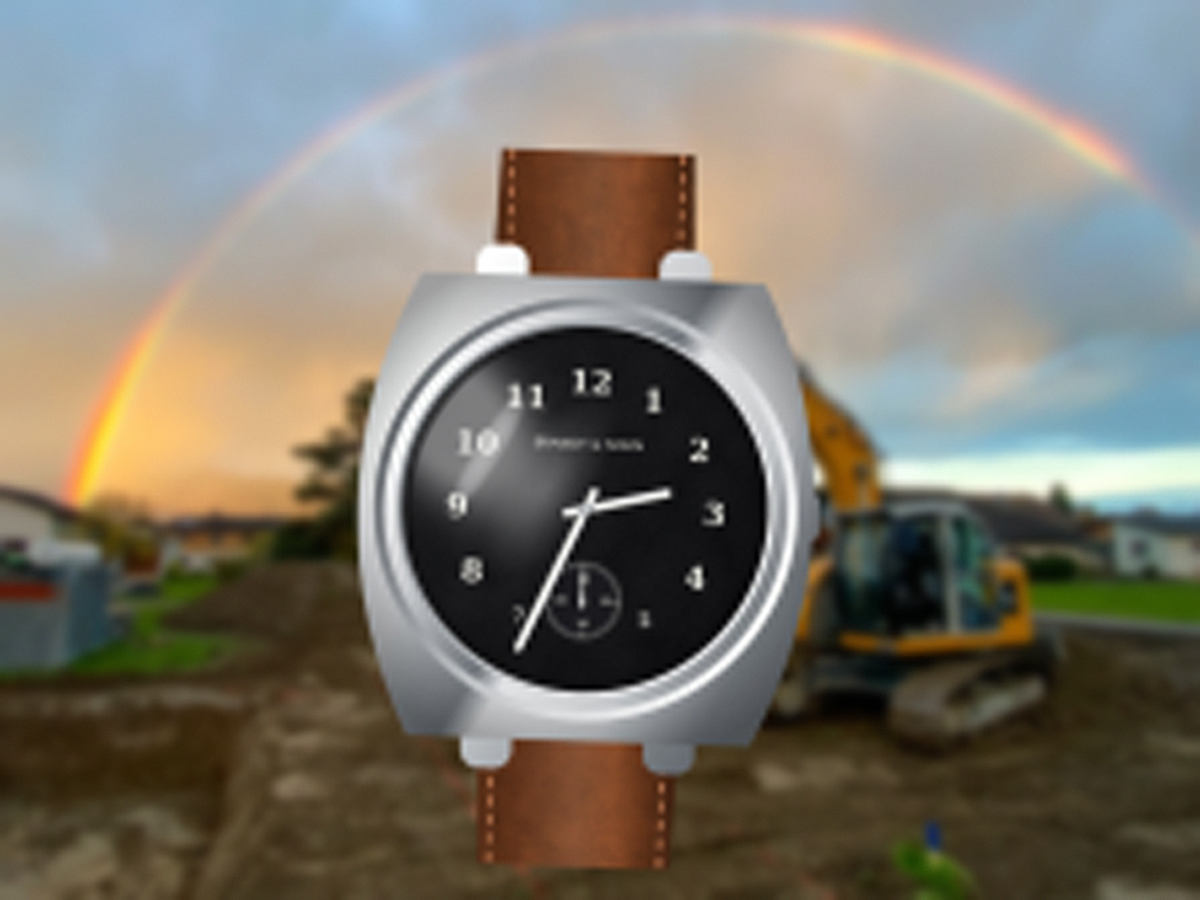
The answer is 2h34
